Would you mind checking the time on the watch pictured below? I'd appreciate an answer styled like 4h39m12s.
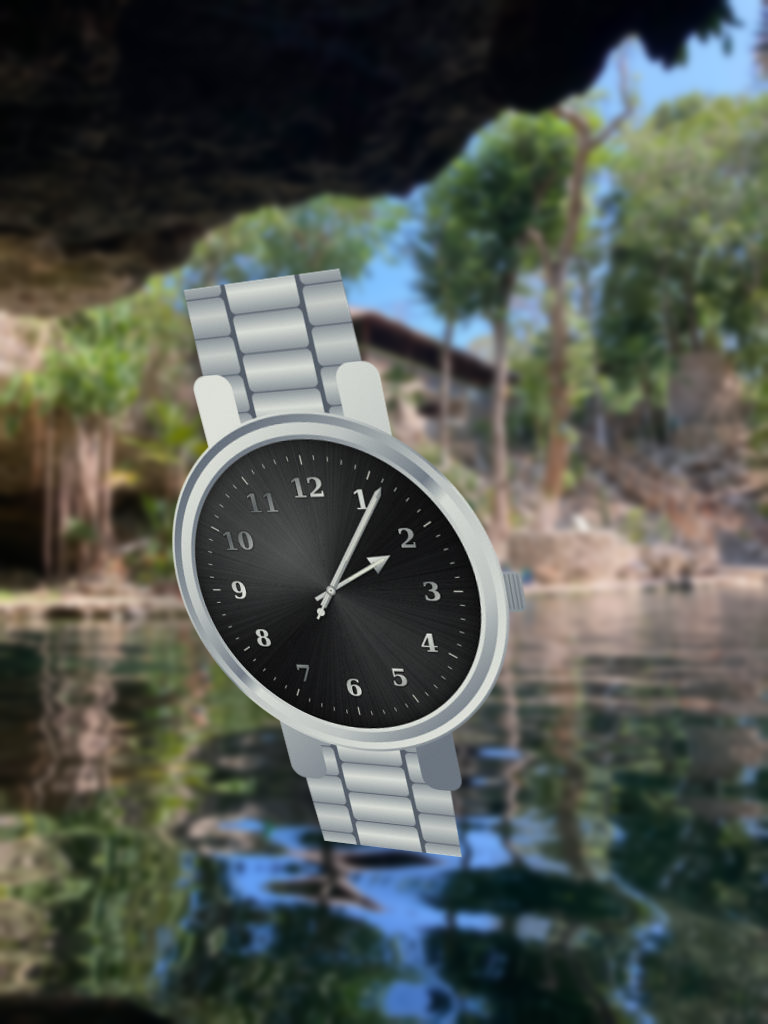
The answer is 2h06m06s
